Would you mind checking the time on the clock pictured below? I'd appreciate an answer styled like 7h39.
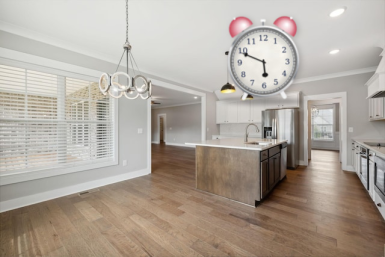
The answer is 5h49
